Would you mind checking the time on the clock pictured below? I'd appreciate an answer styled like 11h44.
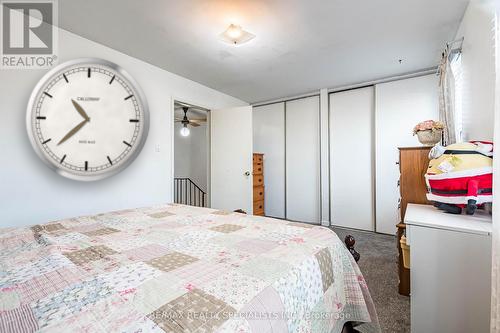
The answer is 10h38
